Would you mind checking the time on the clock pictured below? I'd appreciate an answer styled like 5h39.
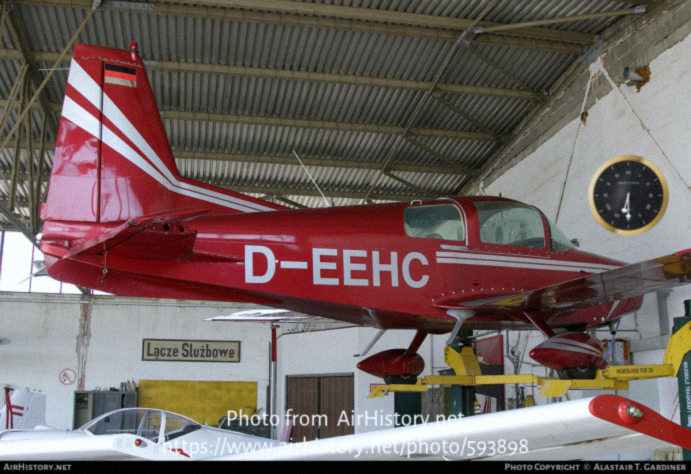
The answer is 6h30
